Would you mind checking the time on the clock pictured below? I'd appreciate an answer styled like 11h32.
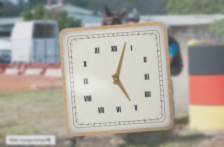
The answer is 5h03
